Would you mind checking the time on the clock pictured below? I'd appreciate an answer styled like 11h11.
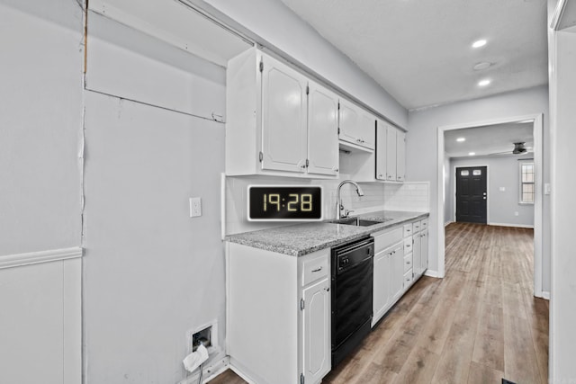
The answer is 19h28
